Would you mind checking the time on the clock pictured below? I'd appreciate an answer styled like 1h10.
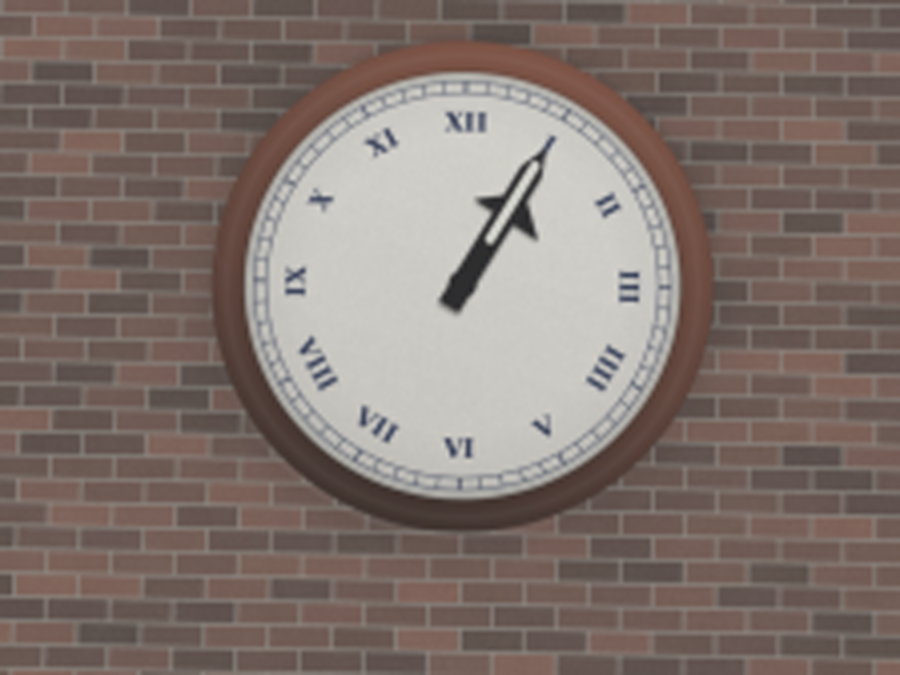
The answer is 1h05
